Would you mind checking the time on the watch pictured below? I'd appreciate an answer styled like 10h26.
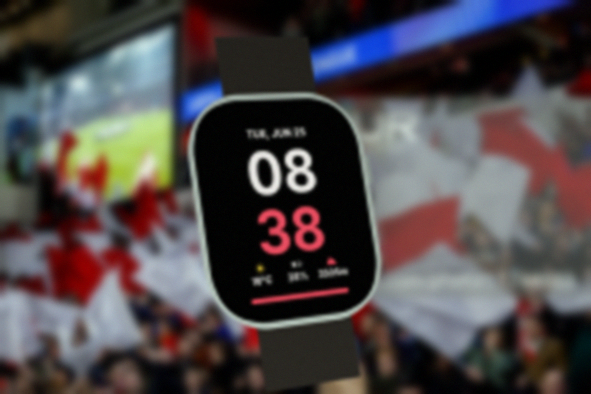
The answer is 8h38
